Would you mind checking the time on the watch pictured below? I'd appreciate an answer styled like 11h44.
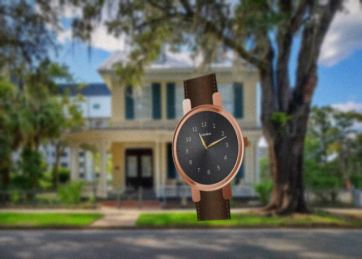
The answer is 11h12
